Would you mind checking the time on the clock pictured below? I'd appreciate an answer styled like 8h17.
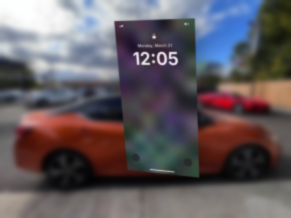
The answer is 12h05
